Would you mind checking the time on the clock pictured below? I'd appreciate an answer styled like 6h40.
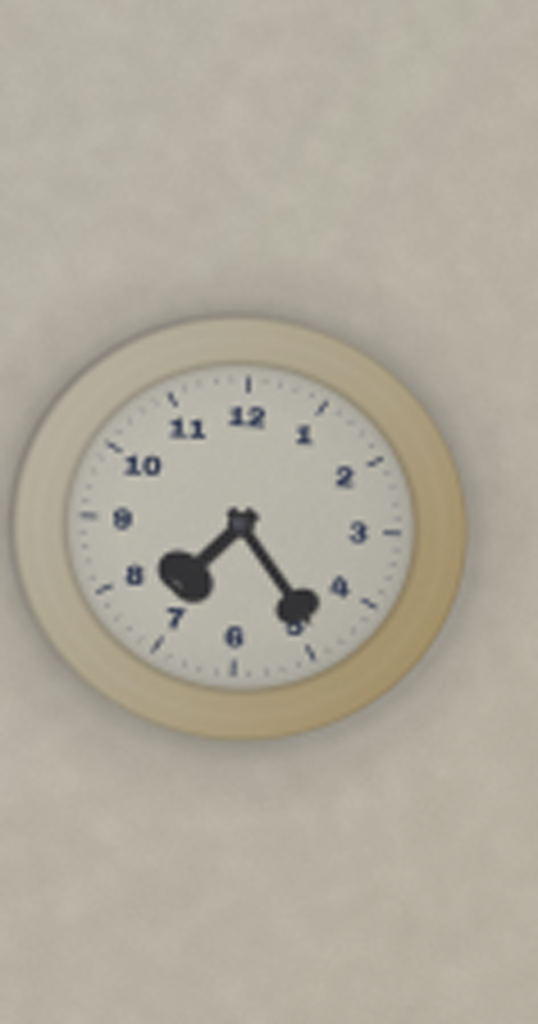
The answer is 7h24
